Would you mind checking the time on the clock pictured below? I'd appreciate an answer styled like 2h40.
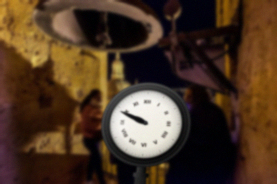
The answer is 9h49
